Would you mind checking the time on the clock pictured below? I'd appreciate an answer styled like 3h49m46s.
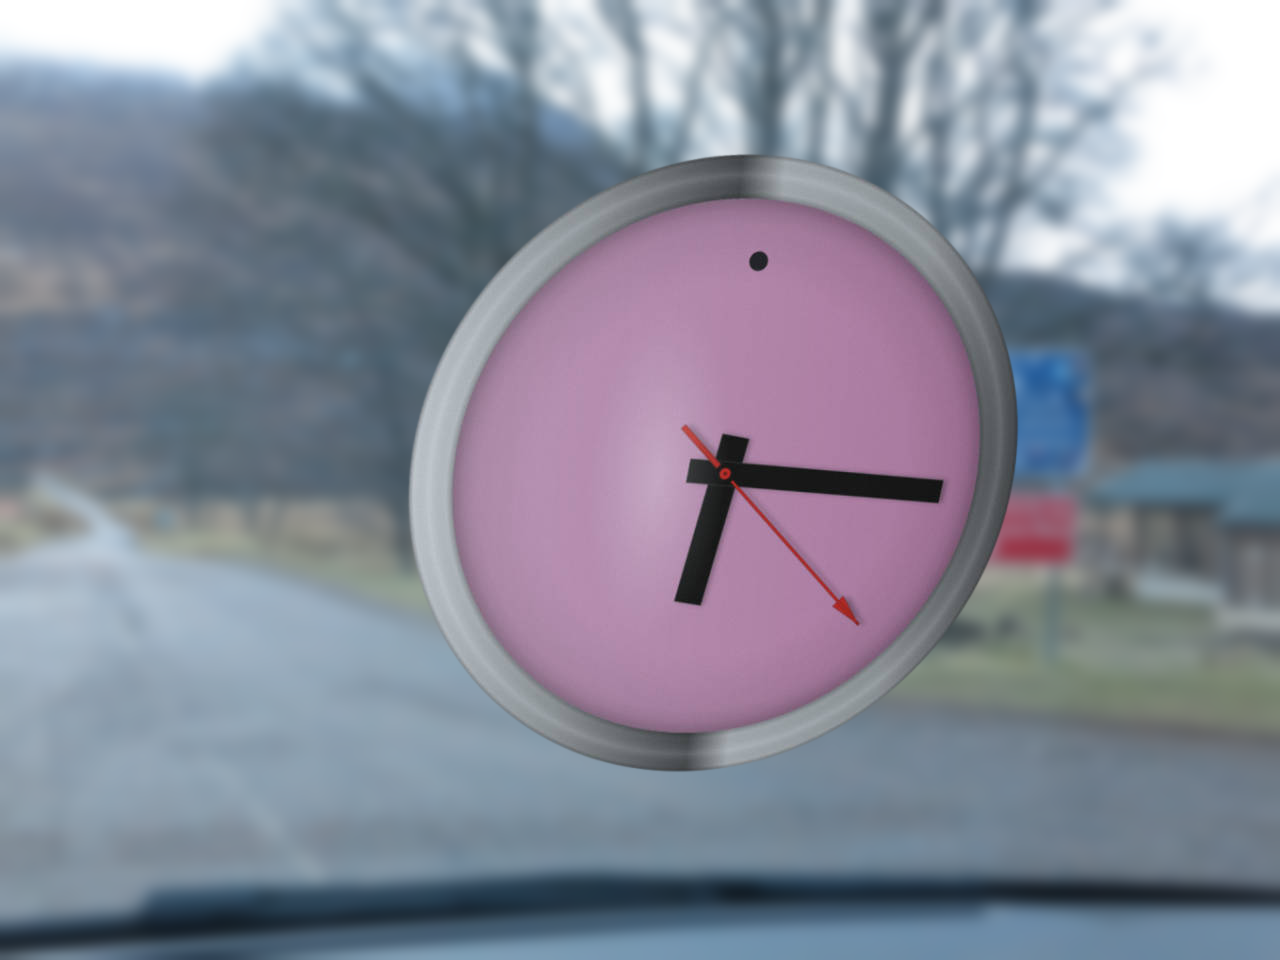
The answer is 6h15m22s
